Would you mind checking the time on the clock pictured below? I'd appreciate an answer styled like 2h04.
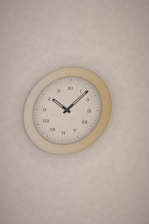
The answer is 10h07
